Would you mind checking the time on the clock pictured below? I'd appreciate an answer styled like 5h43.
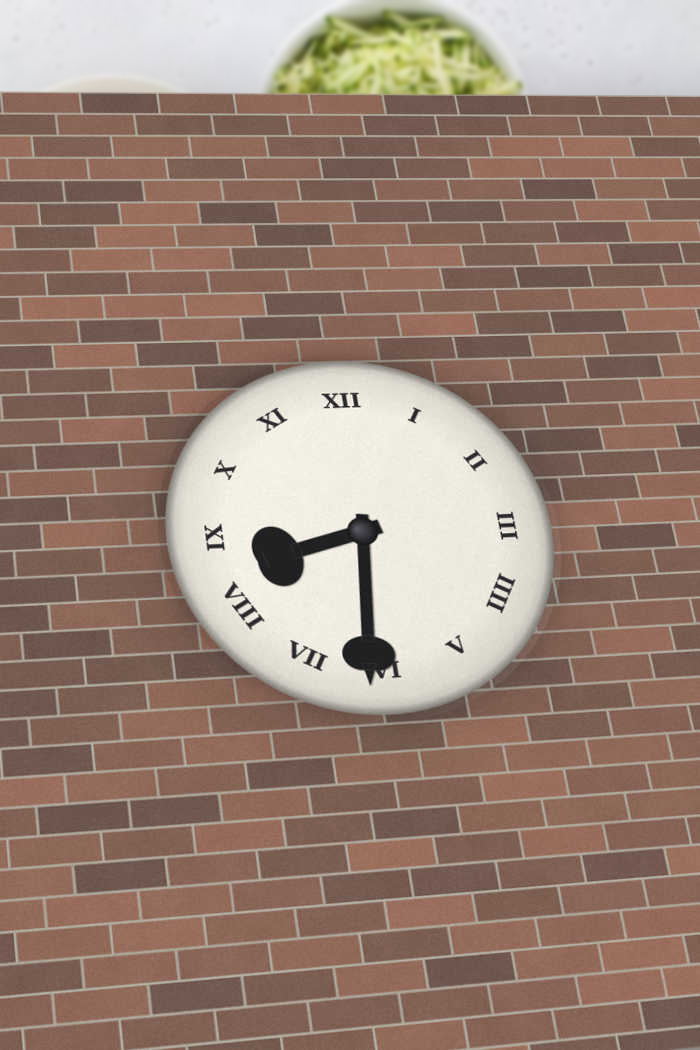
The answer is 8h31
